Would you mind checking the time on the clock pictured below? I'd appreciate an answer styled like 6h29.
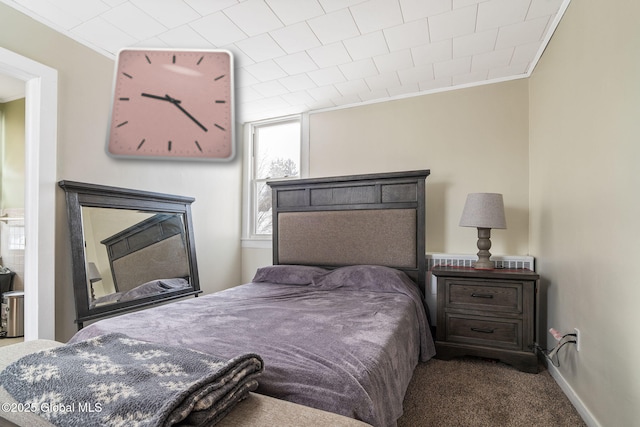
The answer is 9h22
